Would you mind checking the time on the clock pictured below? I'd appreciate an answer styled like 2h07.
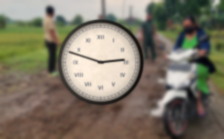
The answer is 2h48
